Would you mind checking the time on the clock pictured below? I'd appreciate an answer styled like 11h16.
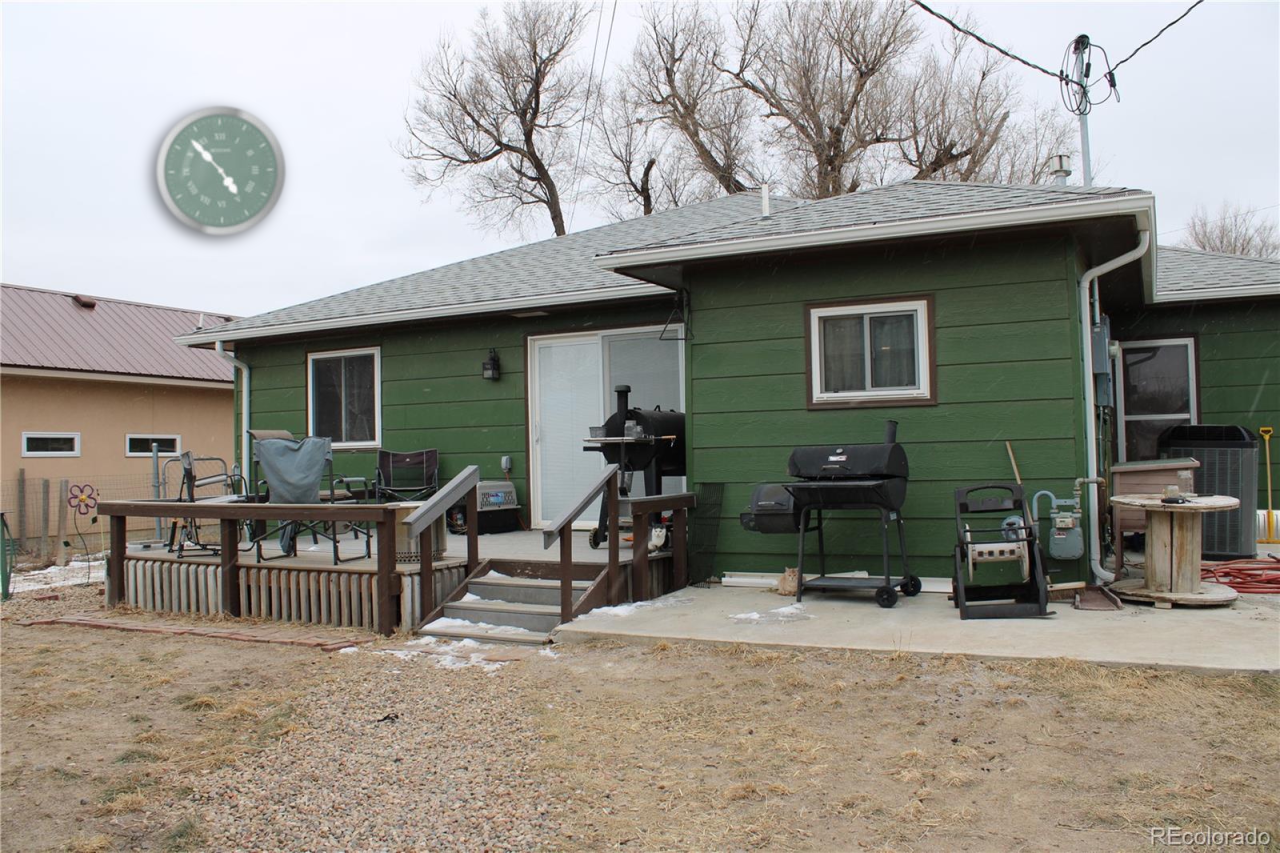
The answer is 4h53
